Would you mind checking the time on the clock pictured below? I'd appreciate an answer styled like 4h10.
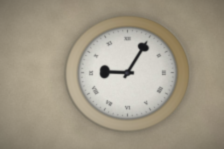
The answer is 9h05
